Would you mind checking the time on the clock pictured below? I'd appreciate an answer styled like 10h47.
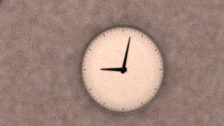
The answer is 9h02
